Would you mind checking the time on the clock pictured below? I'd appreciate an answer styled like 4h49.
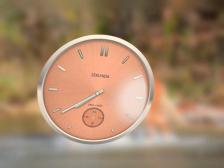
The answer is 7h39
